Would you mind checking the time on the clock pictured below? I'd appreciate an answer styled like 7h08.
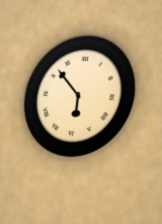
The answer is 5h52
